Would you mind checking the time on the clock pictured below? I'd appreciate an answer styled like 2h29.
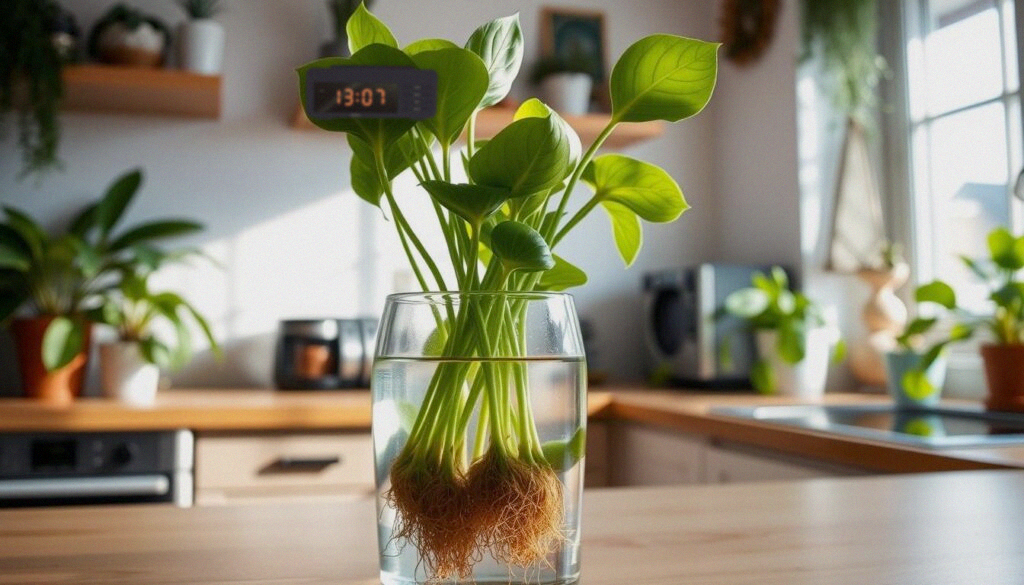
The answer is 13h07
